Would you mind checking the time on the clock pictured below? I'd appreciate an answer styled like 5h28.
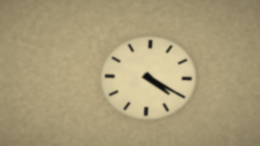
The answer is 4h20
